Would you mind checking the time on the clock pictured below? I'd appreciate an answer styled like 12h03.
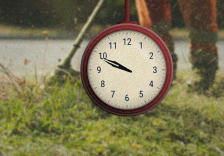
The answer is 9h49
